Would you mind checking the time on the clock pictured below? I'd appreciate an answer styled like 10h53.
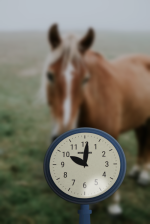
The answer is 10h01
